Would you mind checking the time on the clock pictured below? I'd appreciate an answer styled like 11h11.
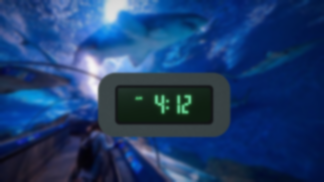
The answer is 4h12
